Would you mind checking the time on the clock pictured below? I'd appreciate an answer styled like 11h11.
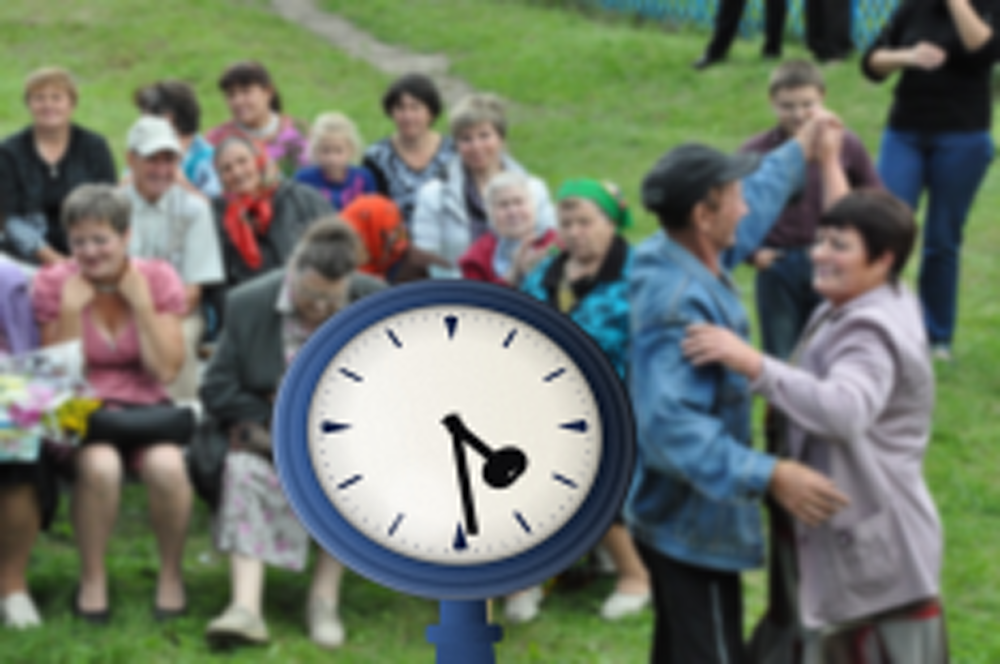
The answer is 4h29
